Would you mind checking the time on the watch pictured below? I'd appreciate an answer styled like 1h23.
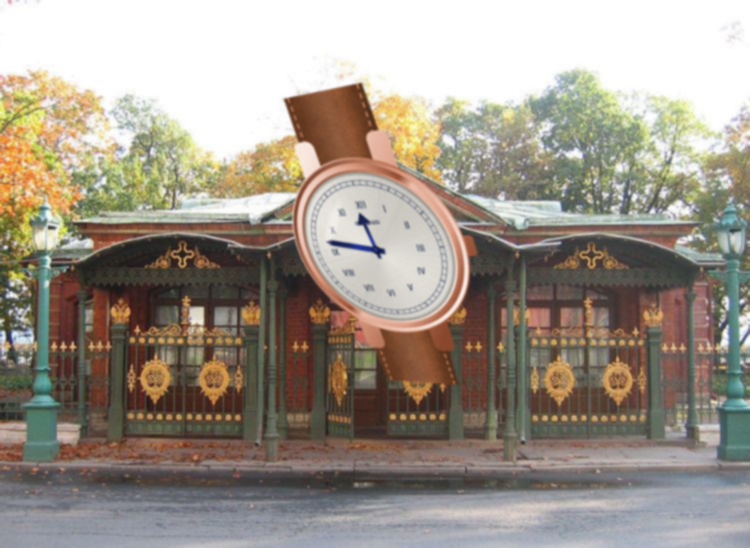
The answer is 11h47
